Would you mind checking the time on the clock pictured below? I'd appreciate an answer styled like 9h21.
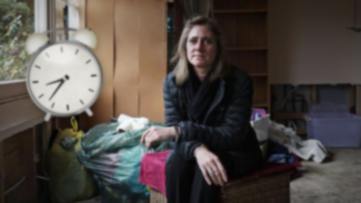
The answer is 8h37
